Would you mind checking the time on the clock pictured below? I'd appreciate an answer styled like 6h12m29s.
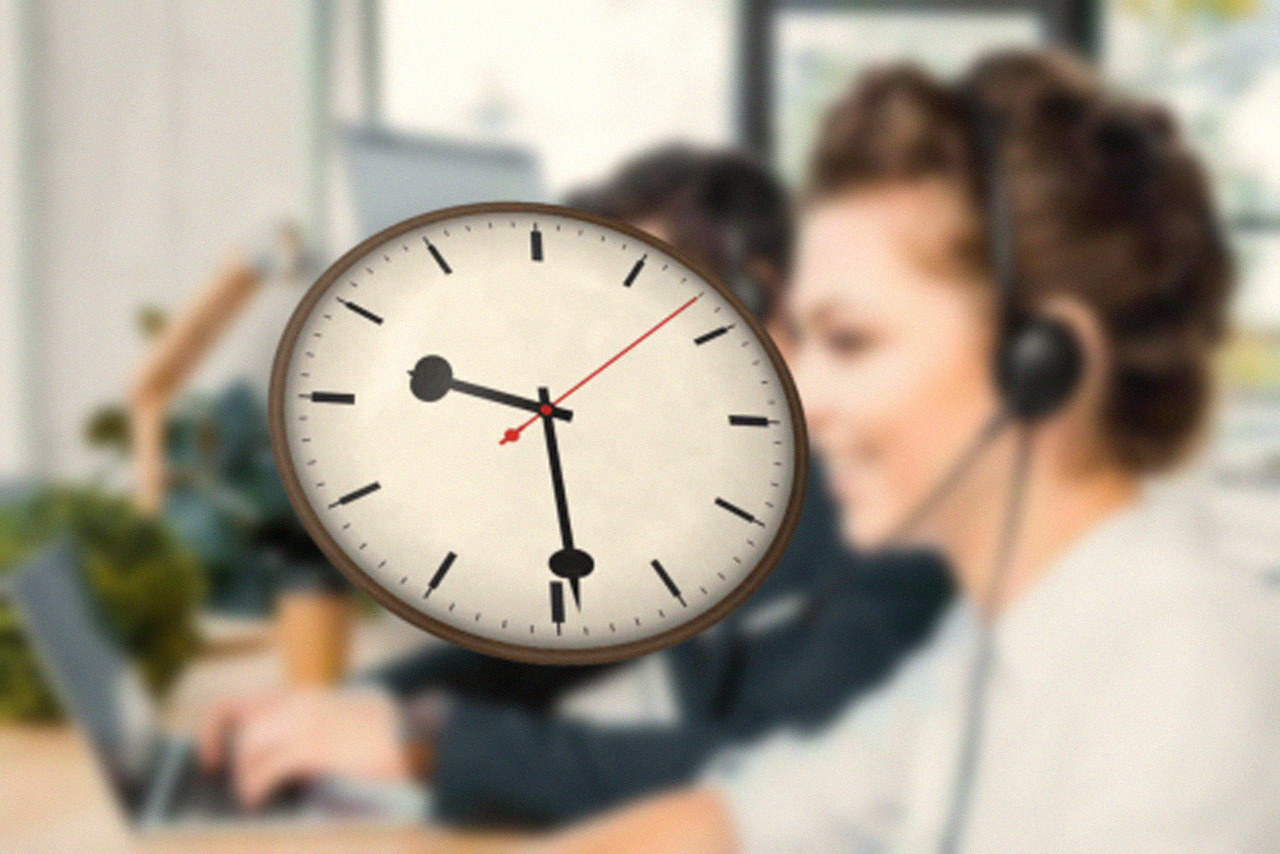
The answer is 9h29m08s
